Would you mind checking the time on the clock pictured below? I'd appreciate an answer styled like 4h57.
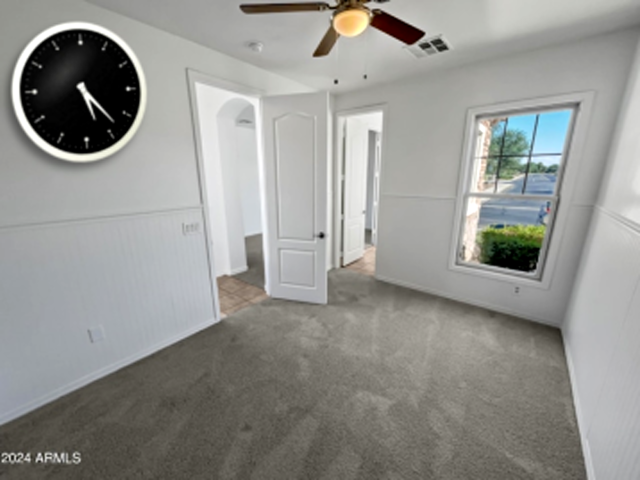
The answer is 5h23
